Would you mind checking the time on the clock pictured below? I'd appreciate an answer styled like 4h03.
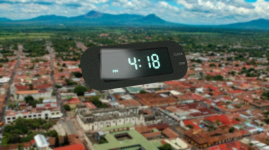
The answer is 4h18
